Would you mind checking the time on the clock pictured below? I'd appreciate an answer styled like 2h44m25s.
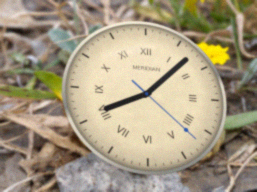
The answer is 8h07m22s
